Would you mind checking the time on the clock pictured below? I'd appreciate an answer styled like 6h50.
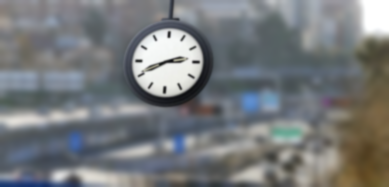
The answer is 2h41
